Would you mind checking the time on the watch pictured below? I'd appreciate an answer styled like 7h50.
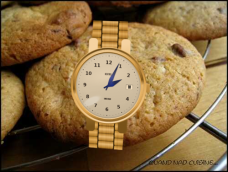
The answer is 2h04
